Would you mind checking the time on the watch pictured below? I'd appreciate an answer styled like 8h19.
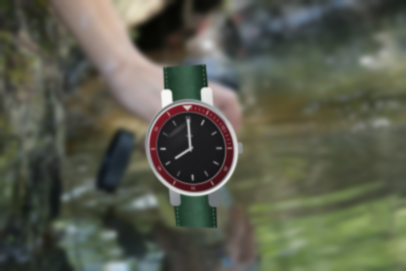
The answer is 8h00
